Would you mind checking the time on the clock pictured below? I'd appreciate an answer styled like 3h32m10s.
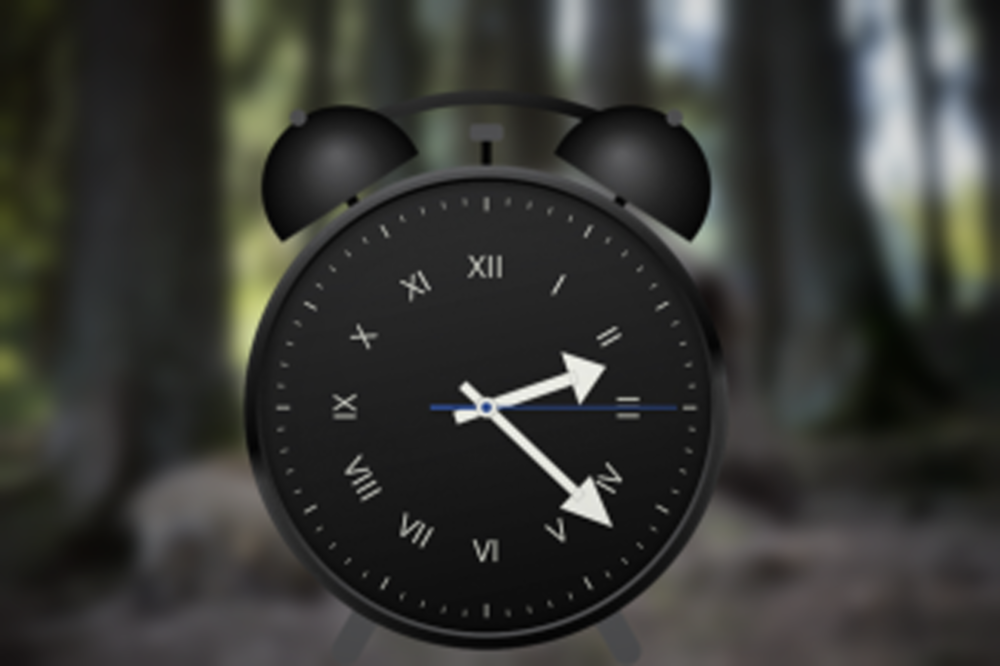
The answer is 2h22m15s
